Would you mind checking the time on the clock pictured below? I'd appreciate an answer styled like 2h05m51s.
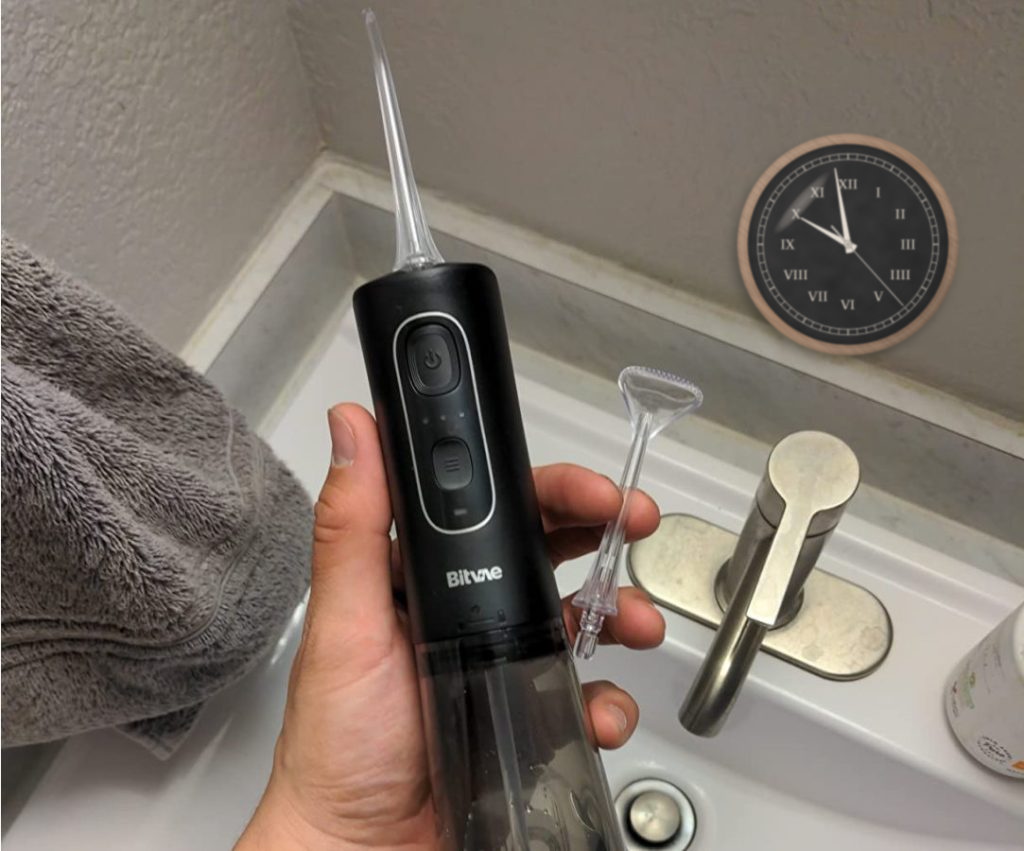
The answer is 9h58m23s
